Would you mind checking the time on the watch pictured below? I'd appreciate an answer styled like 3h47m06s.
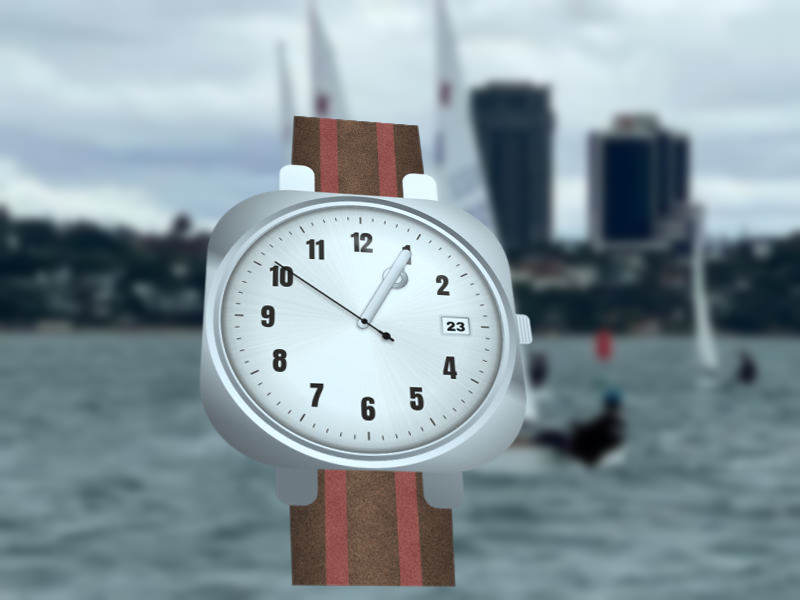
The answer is 1h04m51s
